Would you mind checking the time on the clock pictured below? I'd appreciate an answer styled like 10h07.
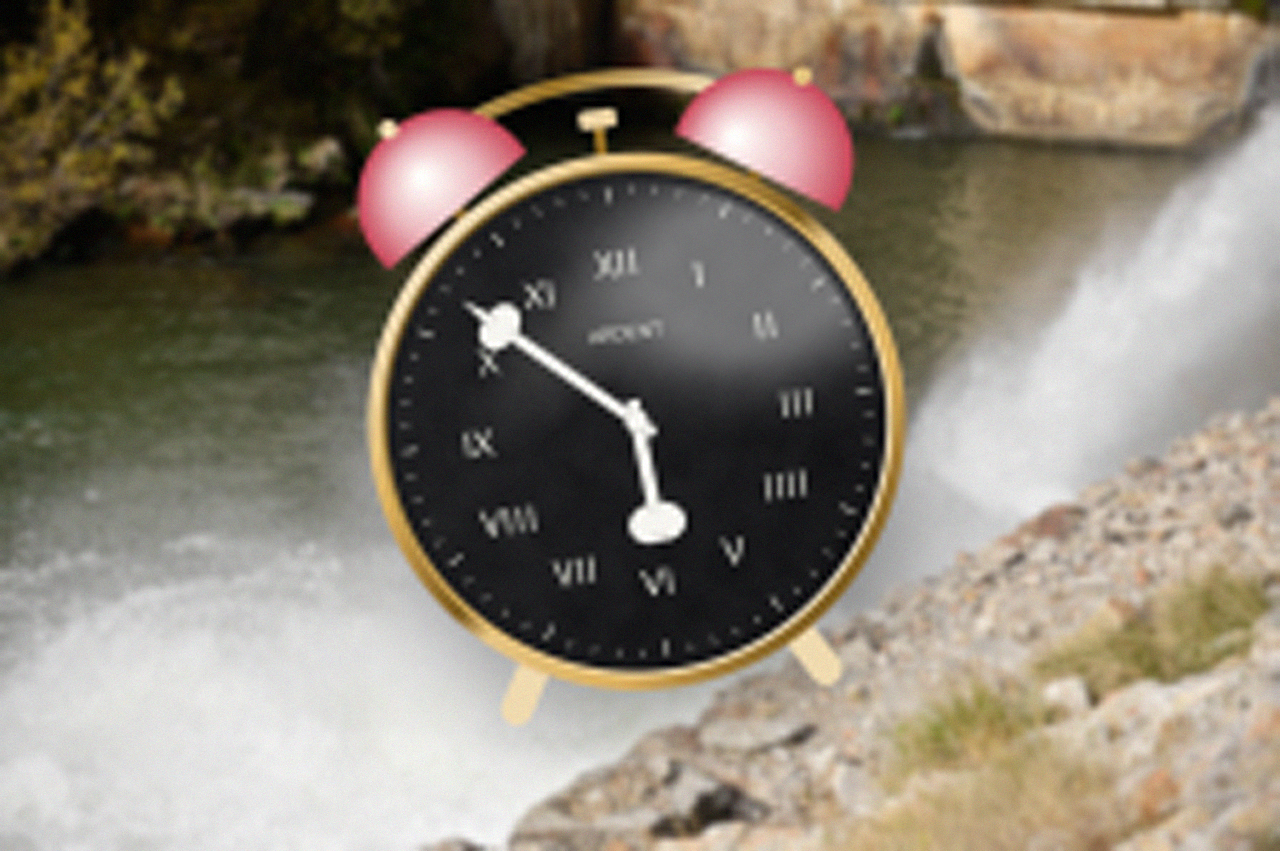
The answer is 5h52
